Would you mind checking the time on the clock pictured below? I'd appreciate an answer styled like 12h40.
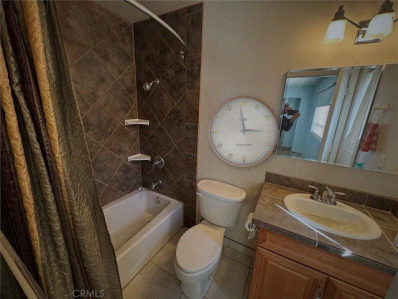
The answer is 2h59
